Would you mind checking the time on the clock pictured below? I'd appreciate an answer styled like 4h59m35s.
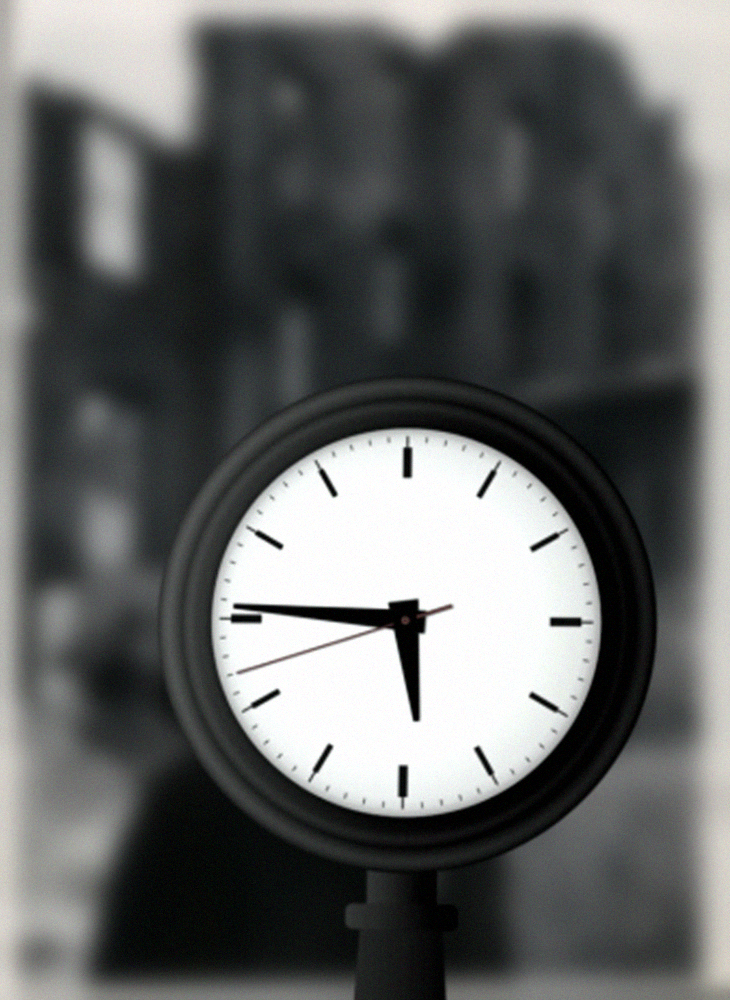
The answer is 5h45m42s
